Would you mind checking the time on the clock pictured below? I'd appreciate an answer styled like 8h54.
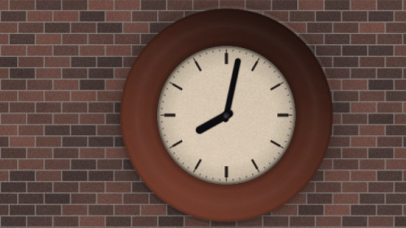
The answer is 8h02
